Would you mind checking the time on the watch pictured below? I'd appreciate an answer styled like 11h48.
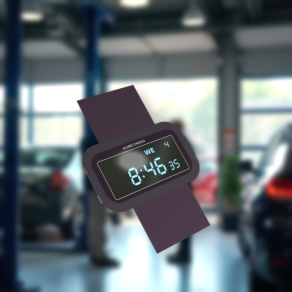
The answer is 8h46
